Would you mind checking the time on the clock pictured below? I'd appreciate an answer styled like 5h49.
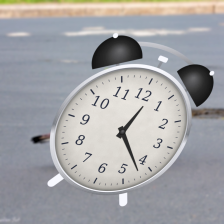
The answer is 12h22
